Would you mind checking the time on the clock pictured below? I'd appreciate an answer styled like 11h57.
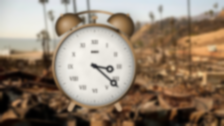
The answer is 3h22
